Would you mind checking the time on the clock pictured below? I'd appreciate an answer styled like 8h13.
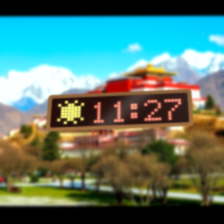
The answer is 11h27
